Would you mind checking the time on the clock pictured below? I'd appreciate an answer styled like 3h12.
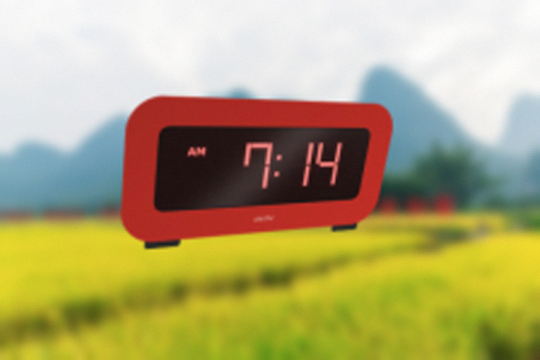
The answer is 7h14
